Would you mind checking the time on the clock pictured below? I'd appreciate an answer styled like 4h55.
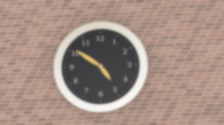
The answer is 4h51
